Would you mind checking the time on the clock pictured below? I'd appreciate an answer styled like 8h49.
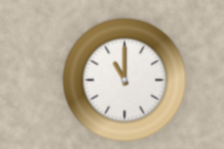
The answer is 11h00
